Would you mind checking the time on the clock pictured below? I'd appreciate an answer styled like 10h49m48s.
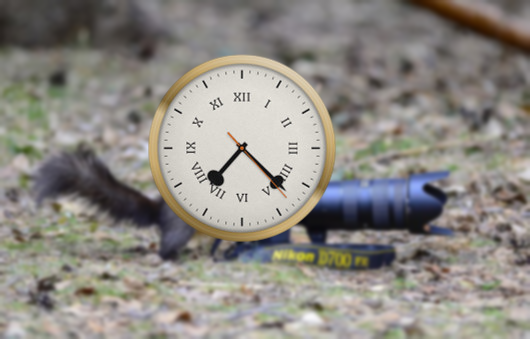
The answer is 7h22m23s
